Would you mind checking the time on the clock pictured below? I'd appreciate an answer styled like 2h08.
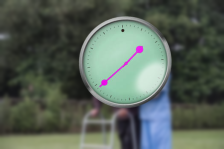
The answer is 1h39
